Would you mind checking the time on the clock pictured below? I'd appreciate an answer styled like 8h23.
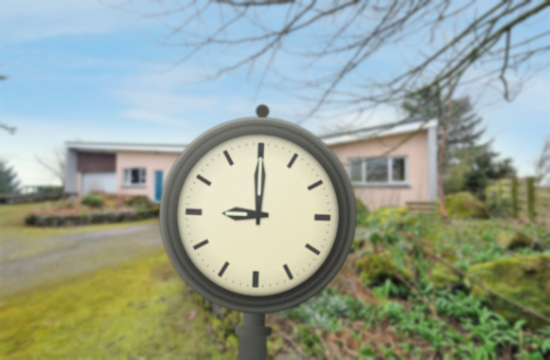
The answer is 9h00
